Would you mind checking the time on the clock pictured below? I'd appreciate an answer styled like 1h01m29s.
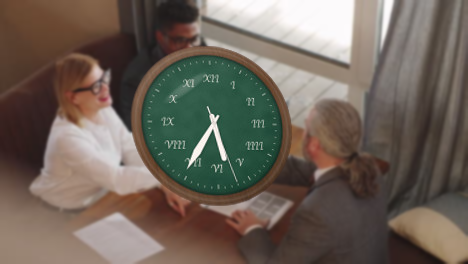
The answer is 5h35m27s
